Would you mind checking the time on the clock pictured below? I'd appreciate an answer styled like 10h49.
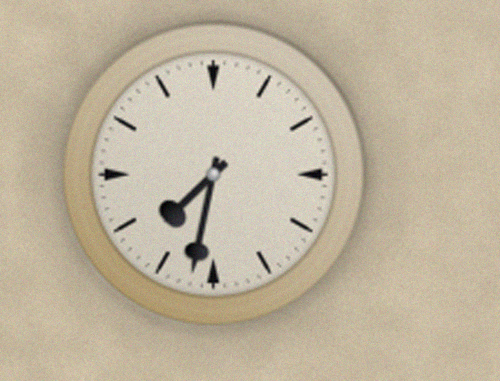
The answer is 7h32
